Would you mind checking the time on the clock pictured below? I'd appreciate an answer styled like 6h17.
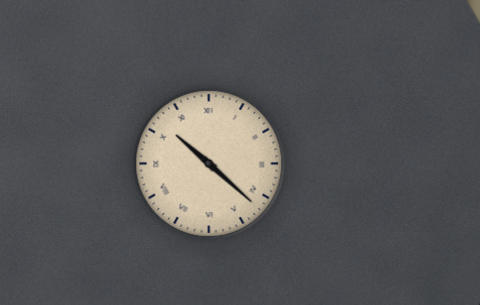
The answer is 10h22
